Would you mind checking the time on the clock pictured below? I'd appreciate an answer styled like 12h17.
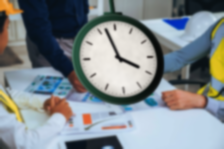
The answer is 3h57
